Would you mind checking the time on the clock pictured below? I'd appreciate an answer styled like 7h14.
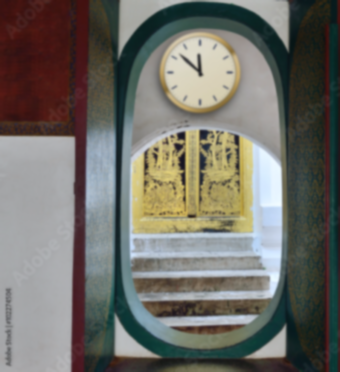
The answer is 11h52
